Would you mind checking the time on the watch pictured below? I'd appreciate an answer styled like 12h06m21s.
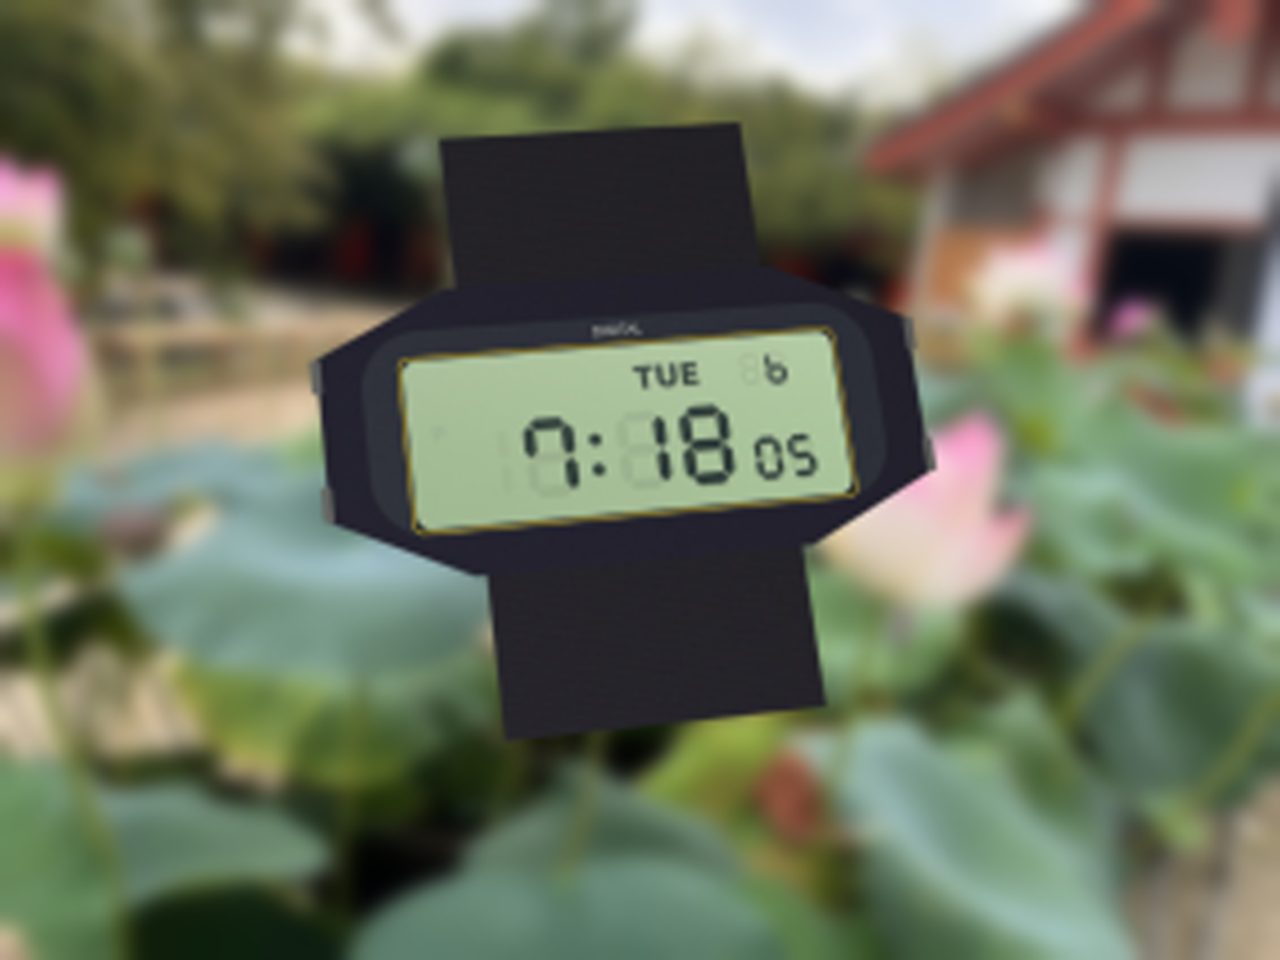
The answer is 7h18m05s
